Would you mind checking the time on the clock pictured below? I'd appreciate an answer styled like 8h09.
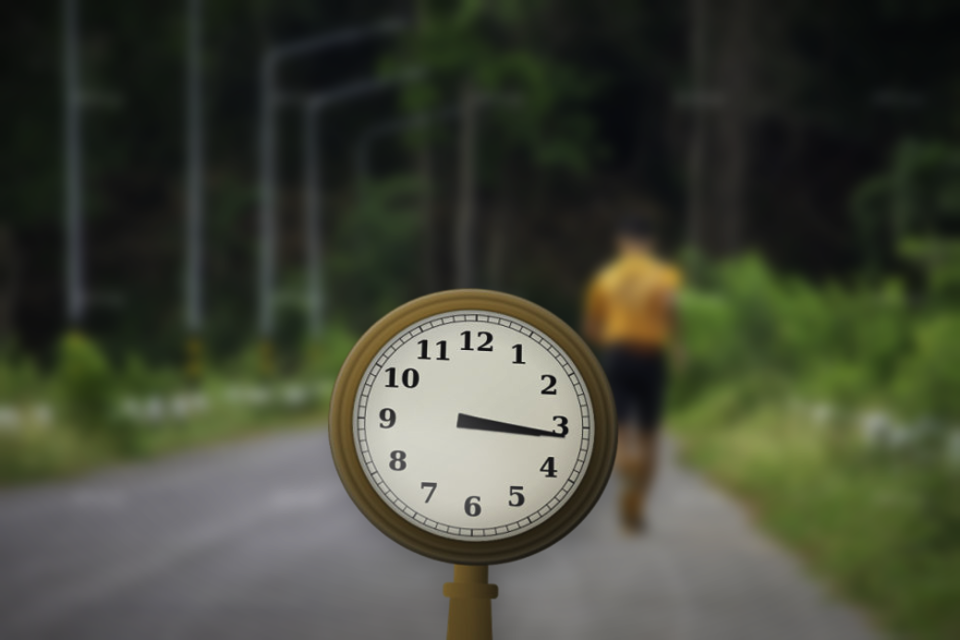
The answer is 3h16
